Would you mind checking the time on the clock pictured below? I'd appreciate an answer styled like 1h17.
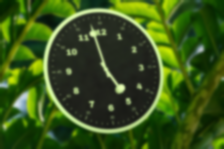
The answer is 4h58
